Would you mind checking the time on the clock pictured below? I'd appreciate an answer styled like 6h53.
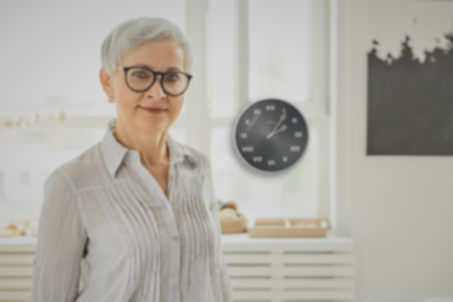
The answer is 2h06
